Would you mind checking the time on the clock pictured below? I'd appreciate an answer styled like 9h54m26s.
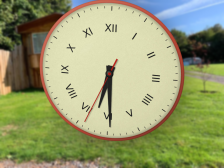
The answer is 6h29m34s
